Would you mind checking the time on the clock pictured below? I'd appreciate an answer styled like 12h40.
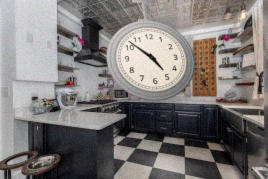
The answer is 4h52
